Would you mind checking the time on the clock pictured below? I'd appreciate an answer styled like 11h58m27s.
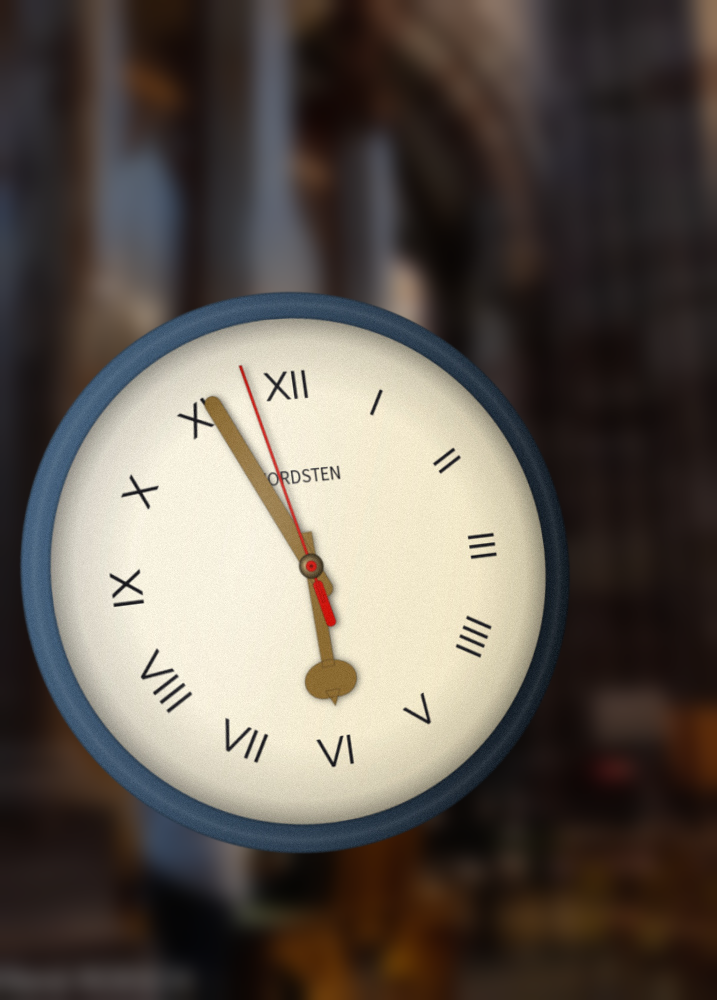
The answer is 5h55m58s
